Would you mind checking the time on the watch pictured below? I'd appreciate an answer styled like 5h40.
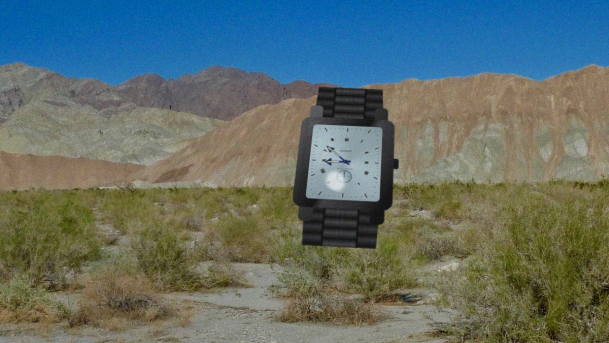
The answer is 8h52
